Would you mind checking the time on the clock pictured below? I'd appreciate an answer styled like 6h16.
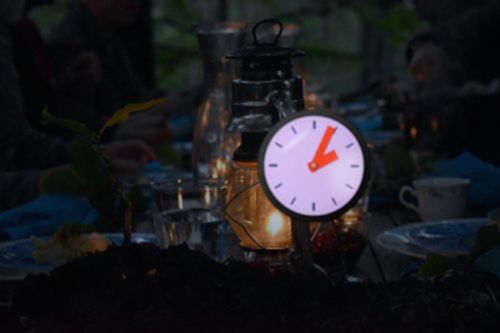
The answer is 2h04
